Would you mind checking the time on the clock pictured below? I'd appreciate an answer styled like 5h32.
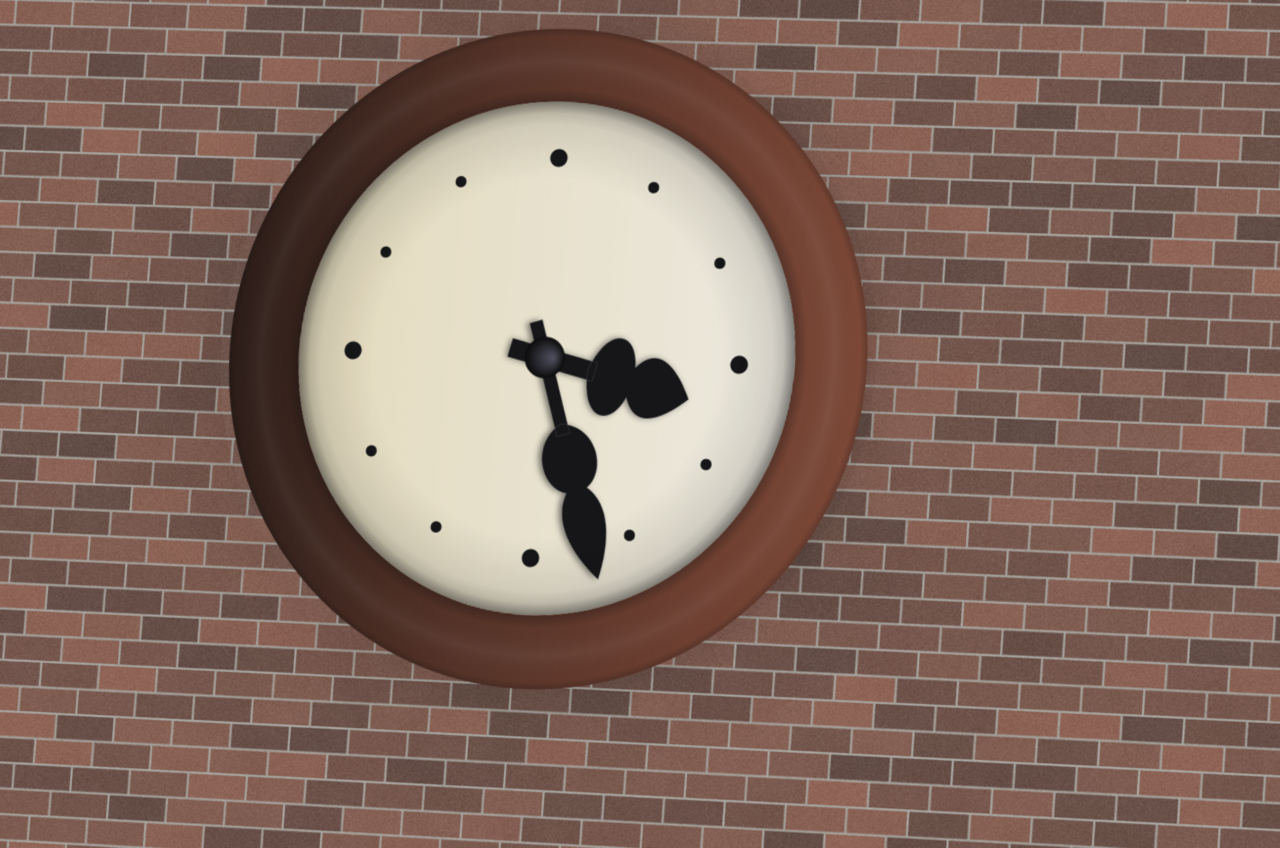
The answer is 3h27
